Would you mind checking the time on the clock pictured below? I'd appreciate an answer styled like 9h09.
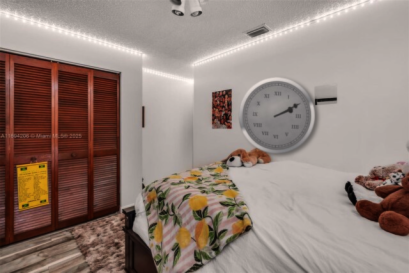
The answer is 2h10
